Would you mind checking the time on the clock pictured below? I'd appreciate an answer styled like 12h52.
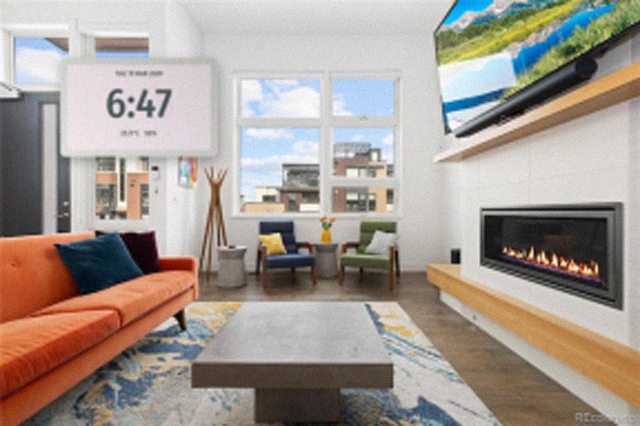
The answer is 6h47
